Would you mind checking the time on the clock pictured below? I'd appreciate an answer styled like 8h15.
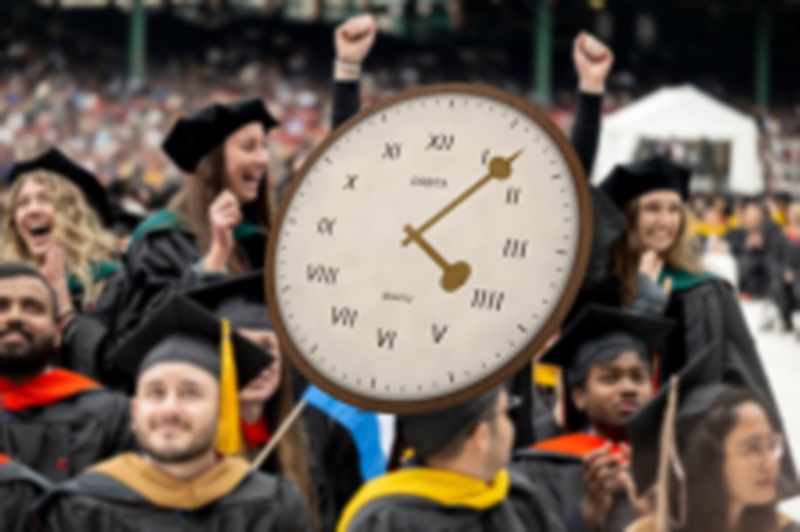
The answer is 4h07
